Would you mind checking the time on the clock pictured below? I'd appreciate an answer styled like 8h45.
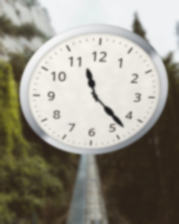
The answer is 11h23
